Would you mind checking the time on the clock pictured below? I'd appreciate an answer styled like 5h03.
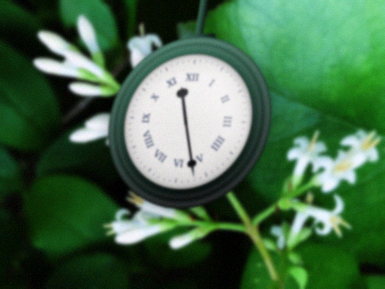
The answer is 11h27
